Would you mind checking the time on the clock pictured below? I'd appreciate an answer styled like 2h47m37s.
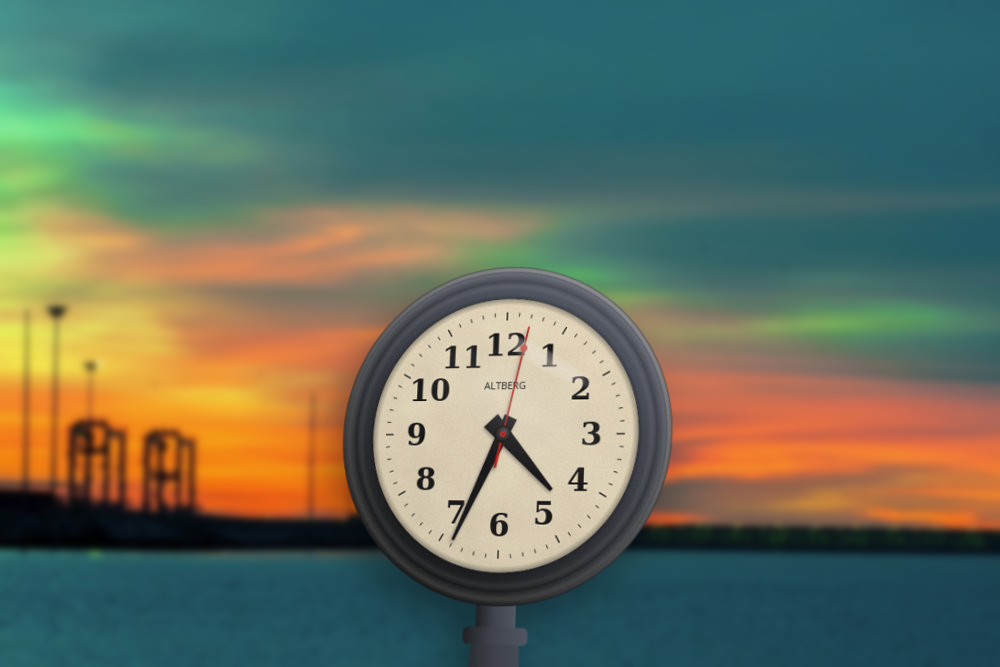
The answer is 4h34m02s
